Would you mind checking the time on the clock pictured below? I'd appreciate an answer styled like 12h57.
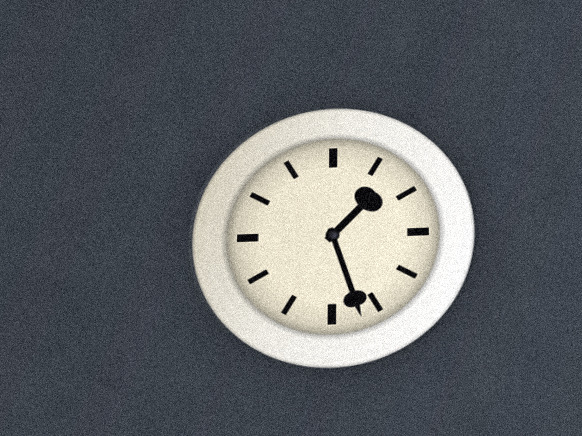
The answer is 1h27
